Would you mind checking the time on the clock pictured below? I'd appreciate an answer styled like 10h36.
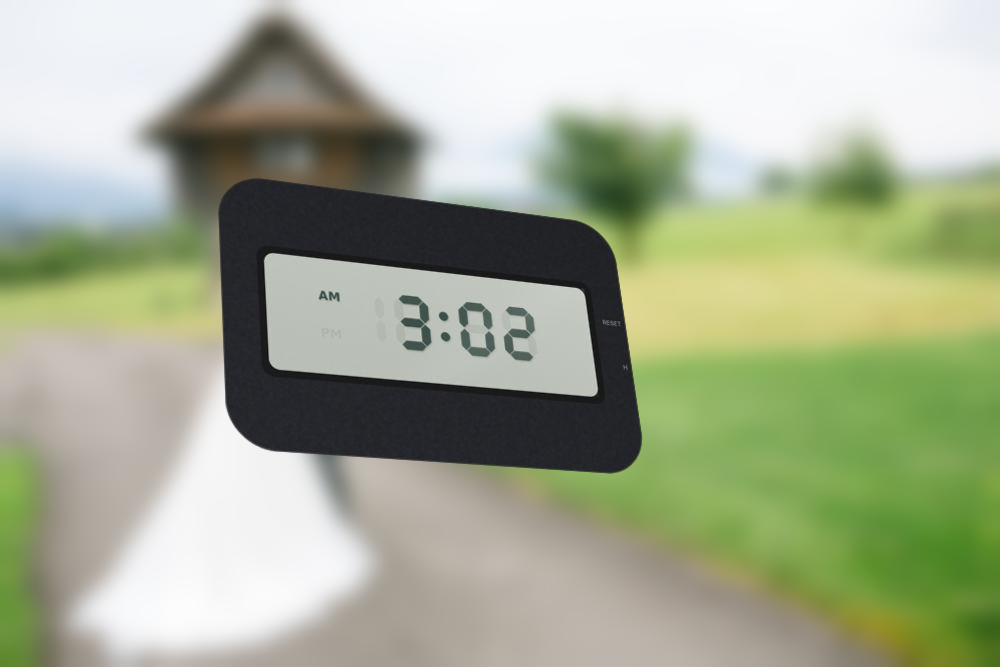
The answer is 3h02
